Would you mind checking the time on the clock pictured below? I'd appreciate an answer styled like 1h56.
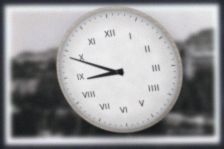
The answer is 8h49
